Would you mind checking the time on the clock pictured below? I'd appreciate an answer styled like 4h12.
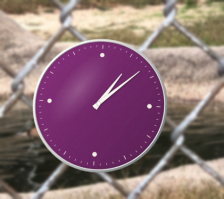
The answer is 1h08
